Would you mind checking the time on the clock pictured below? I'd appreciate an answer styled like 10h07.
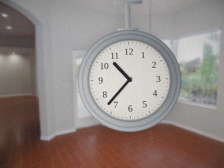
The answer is 10h37
